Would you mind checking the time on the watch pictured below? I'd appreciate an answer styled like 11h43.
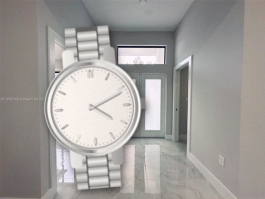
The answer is 4h11
